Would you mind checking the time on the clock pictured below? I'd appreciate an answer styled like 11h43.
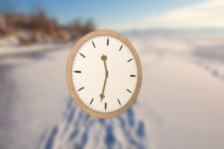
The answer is 11h32
